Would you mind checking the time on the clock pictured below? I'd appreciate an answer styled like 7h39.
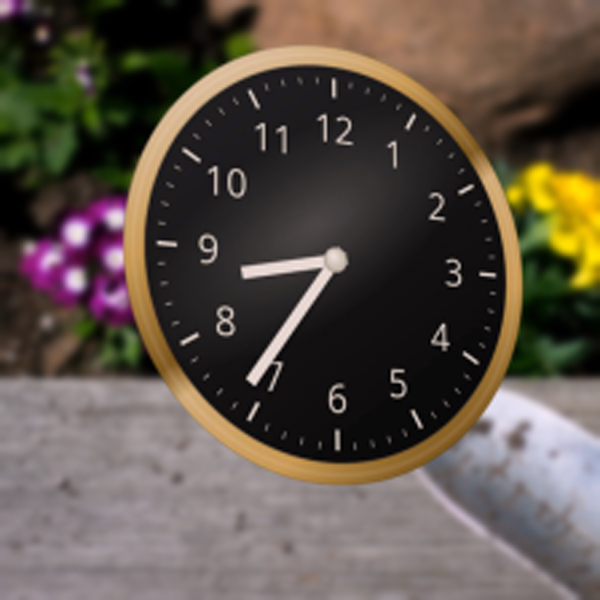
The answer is 8h36
